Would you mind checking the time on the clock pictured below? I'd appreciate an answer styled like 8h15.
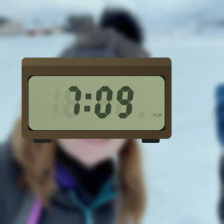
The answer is 7h09
